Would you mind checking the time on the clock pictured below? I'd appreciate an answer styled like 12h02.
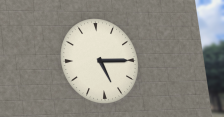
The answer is 5h15
